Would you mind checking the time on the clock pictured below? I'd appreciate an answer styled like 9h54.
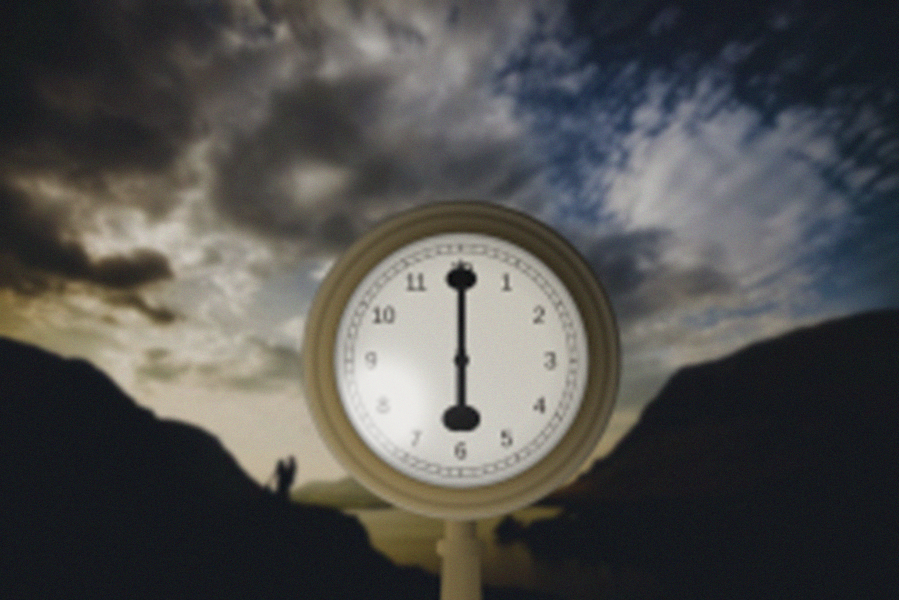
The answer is 6h00
